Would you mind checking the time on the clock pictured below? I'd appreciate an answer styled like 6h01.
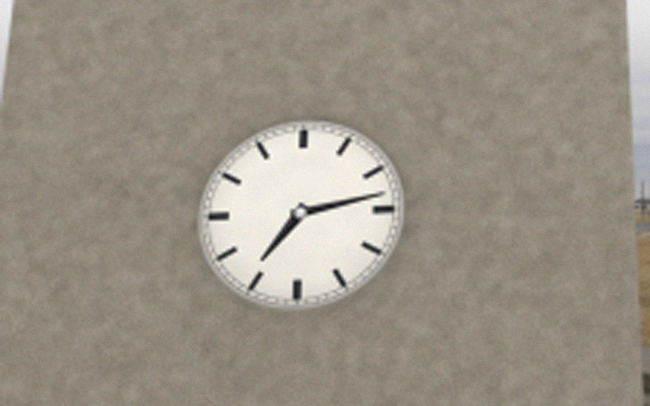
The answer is 7h13
